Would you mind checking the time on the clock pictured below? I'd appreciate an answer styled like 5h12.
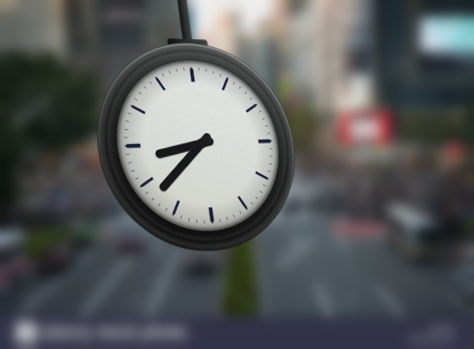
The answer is 8h38
